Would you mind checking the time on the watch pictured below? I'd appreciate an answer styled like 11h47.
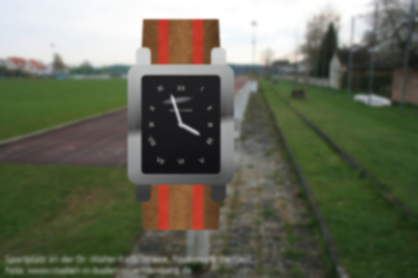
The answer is 3h57
